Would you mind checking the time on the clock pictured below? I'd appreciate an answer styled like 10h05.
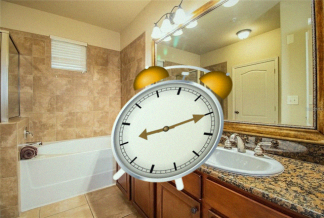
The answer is 8h10
